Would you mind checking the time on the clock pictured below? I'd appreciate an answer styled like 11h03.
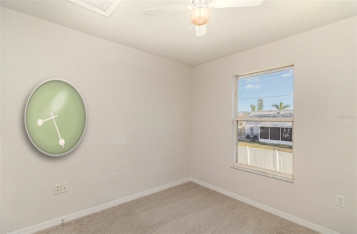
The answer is 8h26
